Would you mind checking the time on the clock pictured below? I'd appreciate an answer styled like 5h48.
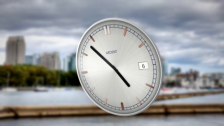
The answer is 4h53
